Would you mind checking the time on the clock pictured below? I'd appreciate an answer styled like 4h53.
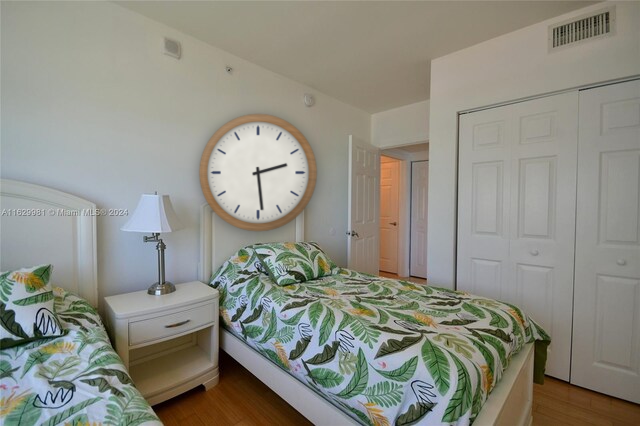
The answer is 2h29
